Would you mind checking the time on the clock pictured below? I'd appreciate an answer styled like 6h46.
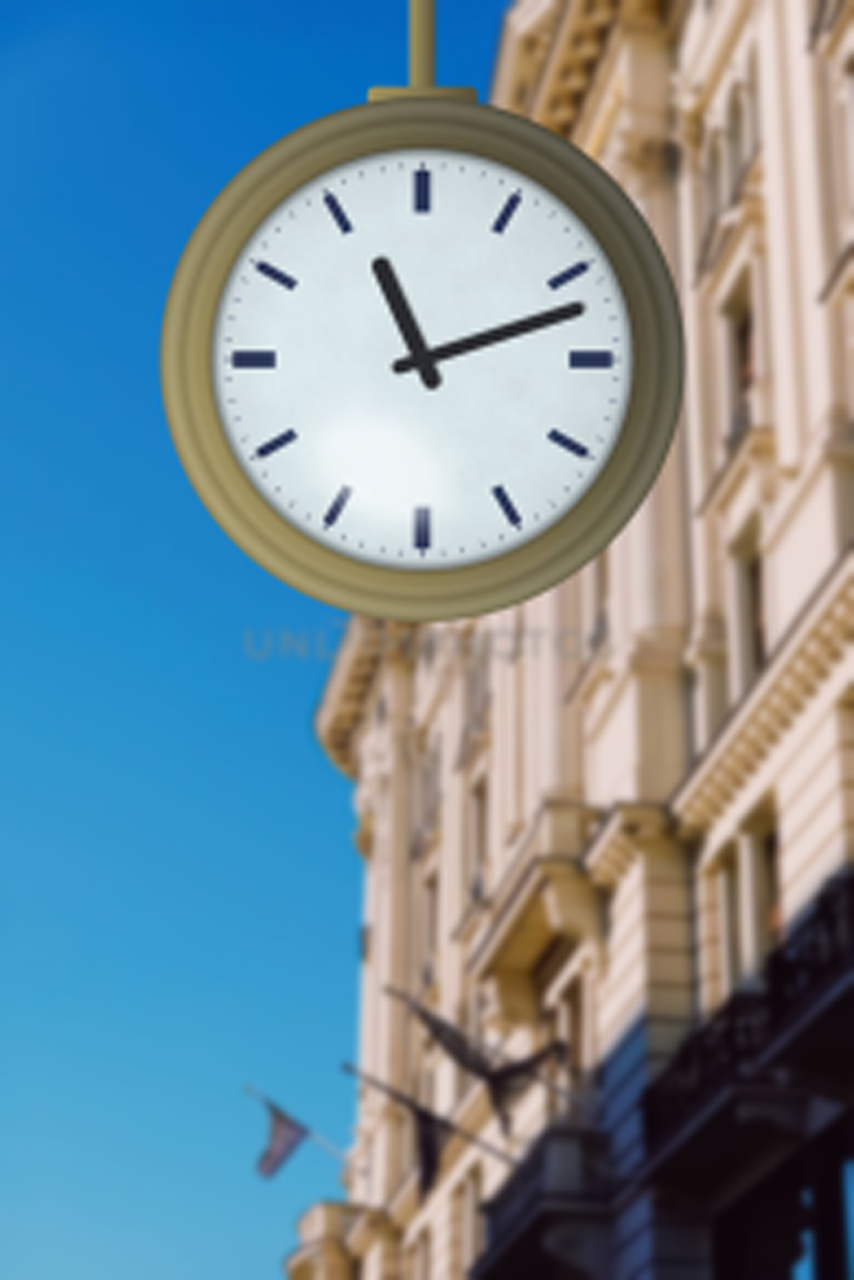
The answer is 11h12
